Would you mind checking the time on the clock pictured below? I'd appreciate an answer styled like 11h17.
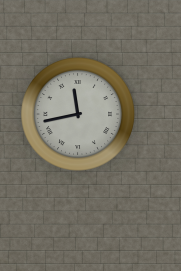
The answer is 11h43
